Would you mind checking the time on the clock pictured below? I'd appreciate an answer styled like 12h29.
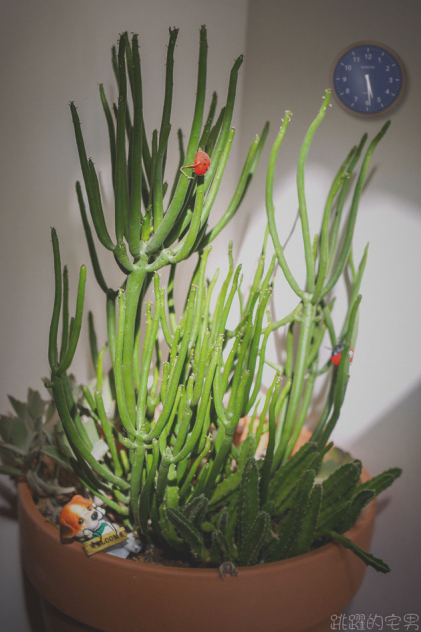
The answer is 5h29
